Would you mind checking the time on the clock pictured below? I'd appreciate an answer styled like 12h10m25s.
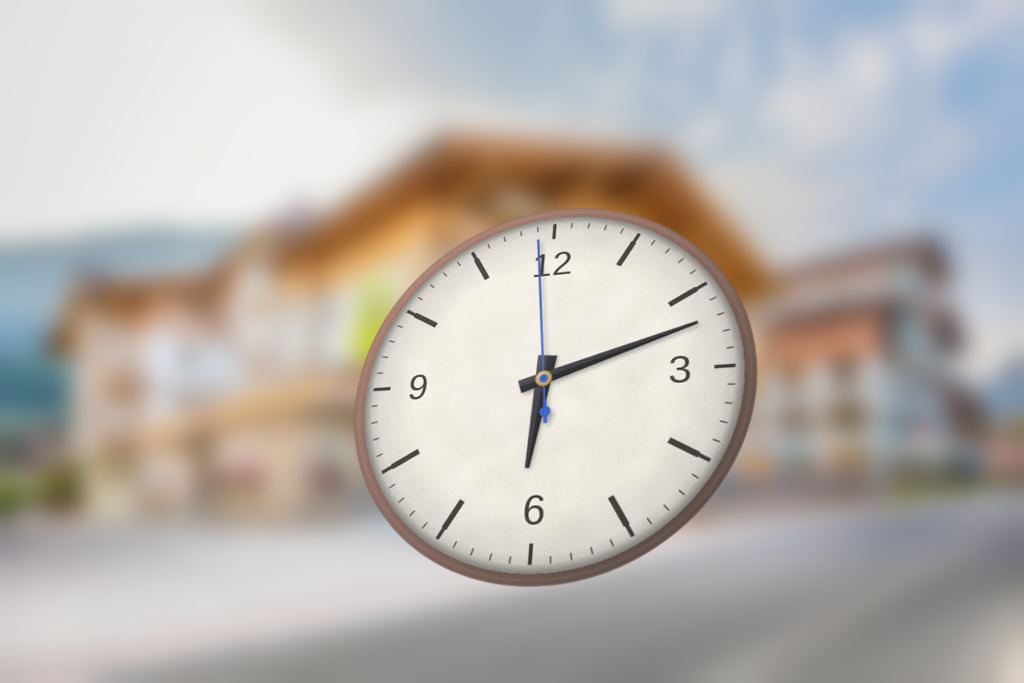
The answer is 6h11m59s
